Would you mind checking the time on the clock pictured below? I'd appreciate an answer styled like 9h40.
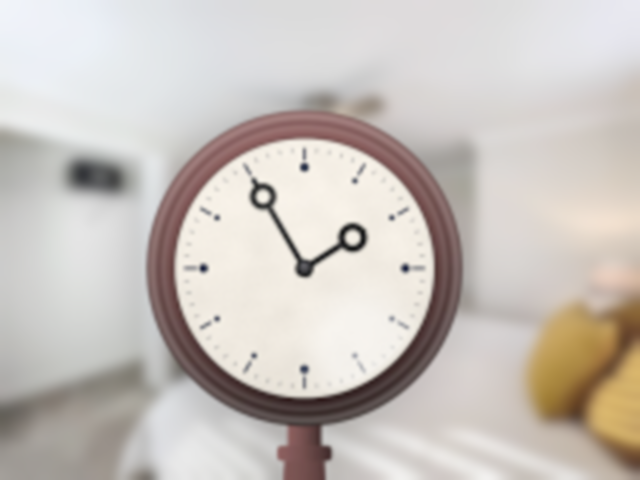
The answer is 1h55
